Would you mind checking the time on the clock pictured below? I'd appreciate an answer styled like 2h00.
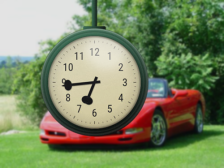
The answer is 6h44
